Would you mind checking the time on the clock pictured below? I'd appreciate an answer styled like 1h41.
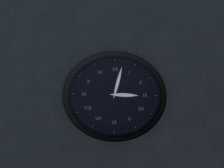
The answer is 3h02
